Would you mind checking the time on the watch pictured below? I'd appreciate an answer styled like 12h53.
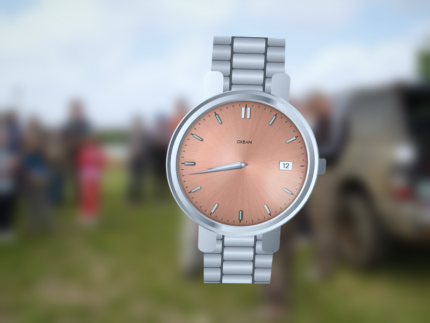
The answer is 8h43
